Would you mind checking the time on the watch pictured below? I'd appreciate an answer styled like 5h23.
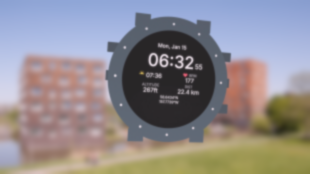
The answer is 6h32
